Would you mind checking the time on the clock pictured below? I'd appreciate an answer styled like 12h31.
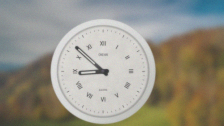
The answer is 8h52
